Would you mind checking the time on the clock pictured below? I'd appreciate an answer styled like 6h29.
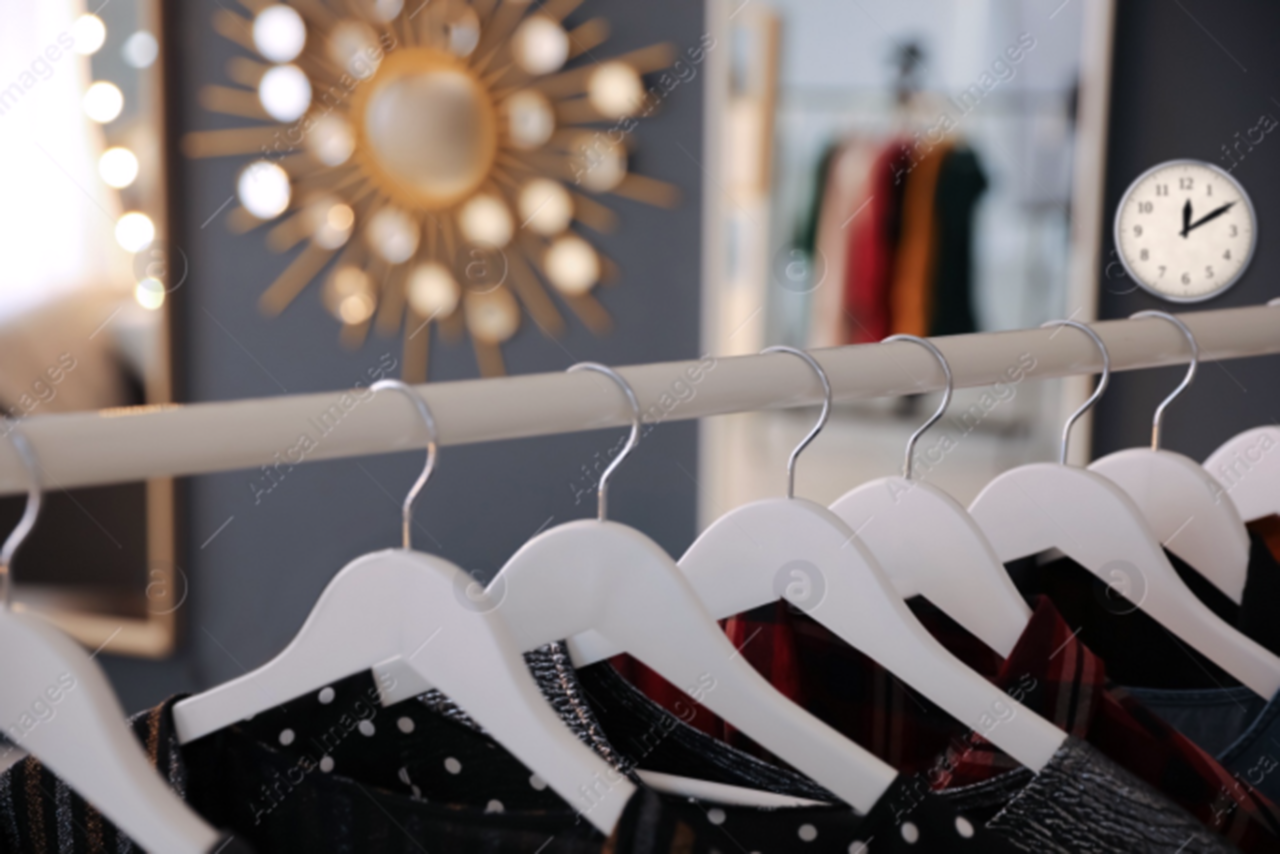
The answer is 12h10
